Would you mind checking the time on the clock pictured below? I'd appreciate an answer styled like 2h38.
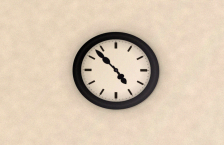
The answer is 4h53
